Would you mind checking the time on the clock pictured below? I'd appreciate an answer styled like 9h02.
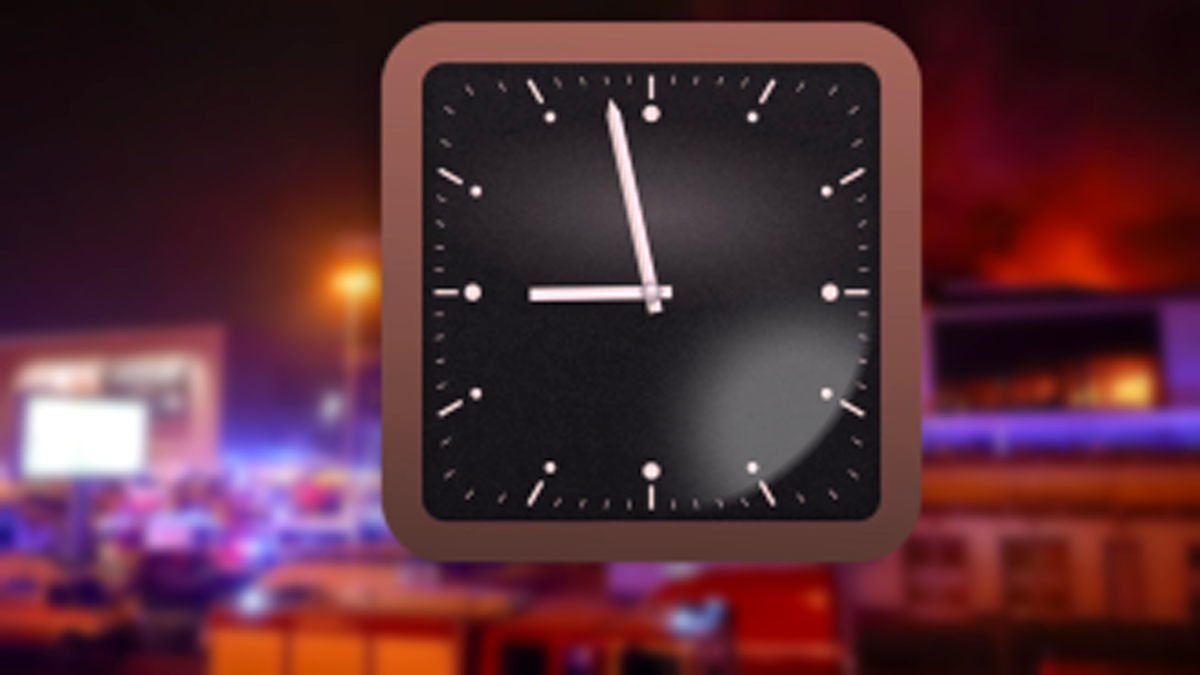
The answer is 8h58
